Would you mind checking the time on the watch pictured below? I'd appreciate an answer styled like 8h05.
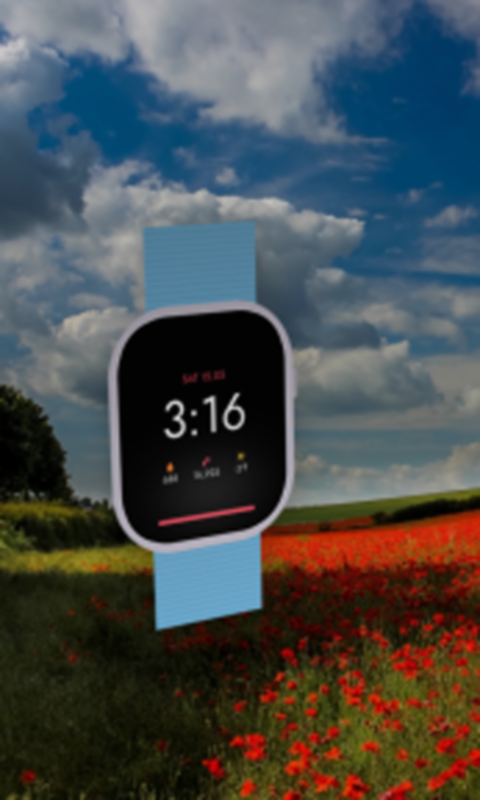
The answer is 3h16
